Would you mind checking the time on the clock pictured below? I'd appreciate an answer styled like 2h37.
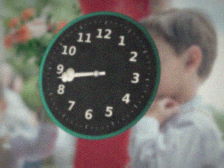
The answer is 8h43
